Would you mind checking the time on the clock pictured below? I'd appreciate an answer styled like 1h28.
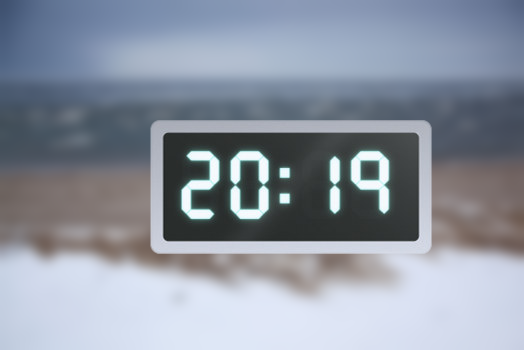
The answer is 20h19
